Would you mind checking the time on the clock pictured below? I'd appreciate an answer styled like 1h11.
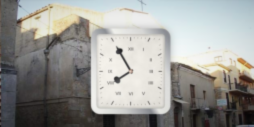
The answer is 7h55
